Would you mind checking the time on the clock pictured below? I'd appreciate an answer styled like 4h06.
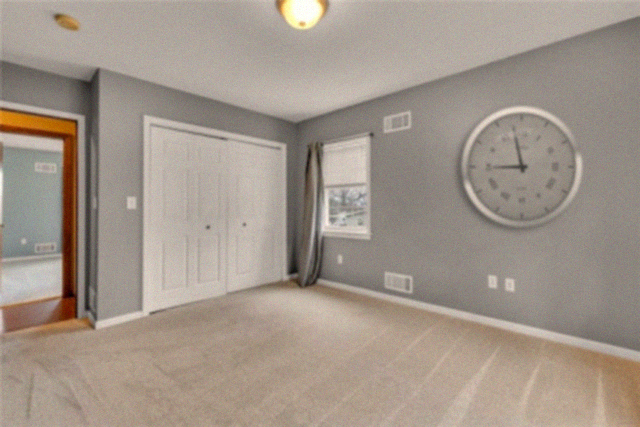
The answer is 8h58
